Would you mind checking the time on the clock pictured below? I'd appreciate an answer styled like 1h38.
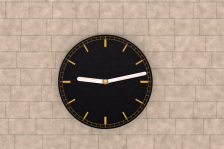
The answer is 9h13
